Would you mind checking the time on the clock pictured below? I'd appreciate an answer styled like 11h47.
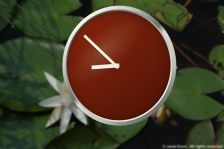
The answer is 8h52
